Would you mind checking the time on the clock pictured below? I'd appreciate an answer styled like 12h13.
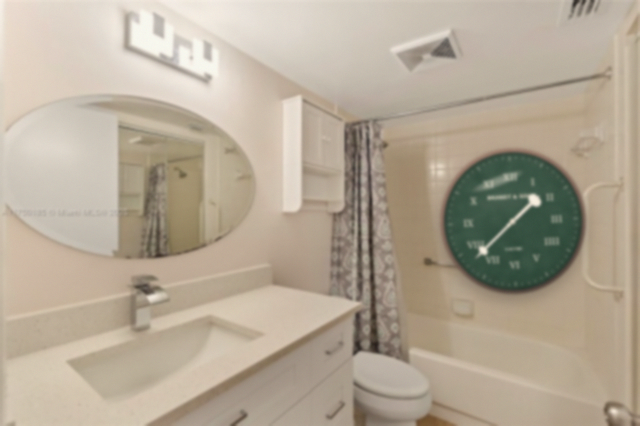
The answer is 1h38
